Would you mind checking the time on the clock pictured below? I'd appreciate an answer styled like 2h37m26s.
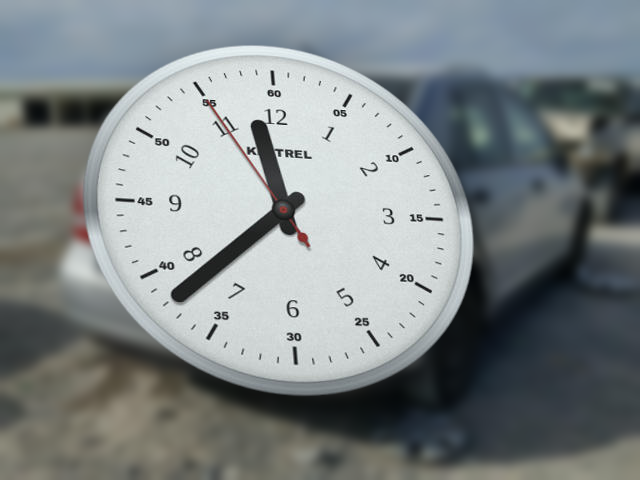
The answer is 11h37m55s
